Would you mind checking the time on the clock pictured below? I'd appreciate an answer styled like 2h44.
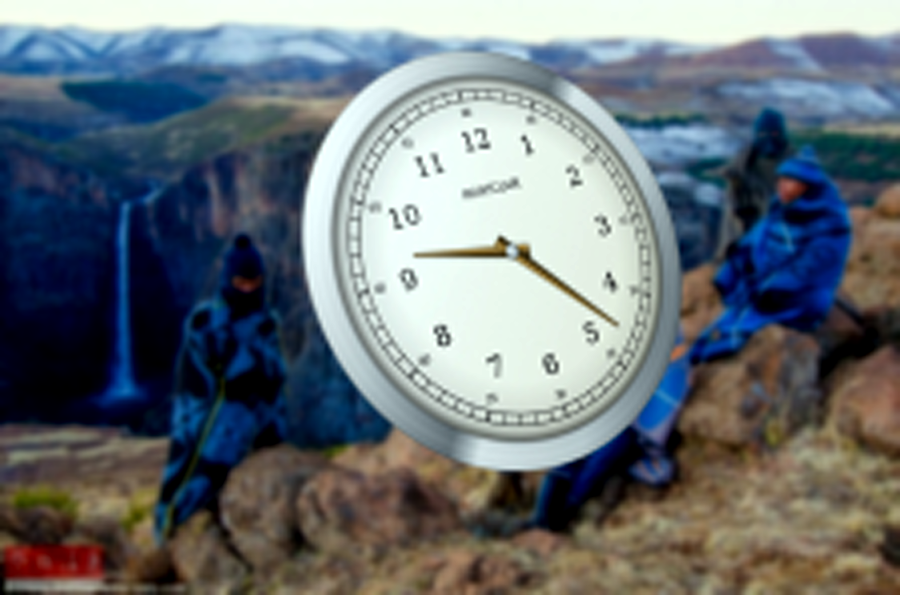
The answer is 9h23
